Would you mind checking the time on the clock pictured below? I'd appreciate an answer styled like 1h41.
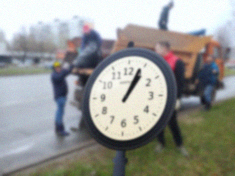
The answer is 1h04
